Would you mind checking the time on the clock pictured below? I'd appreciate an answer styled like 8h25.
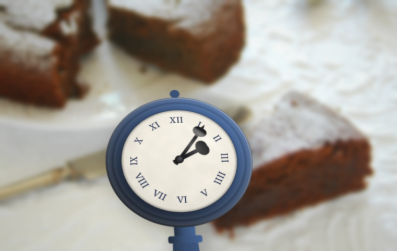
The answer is 2h06
